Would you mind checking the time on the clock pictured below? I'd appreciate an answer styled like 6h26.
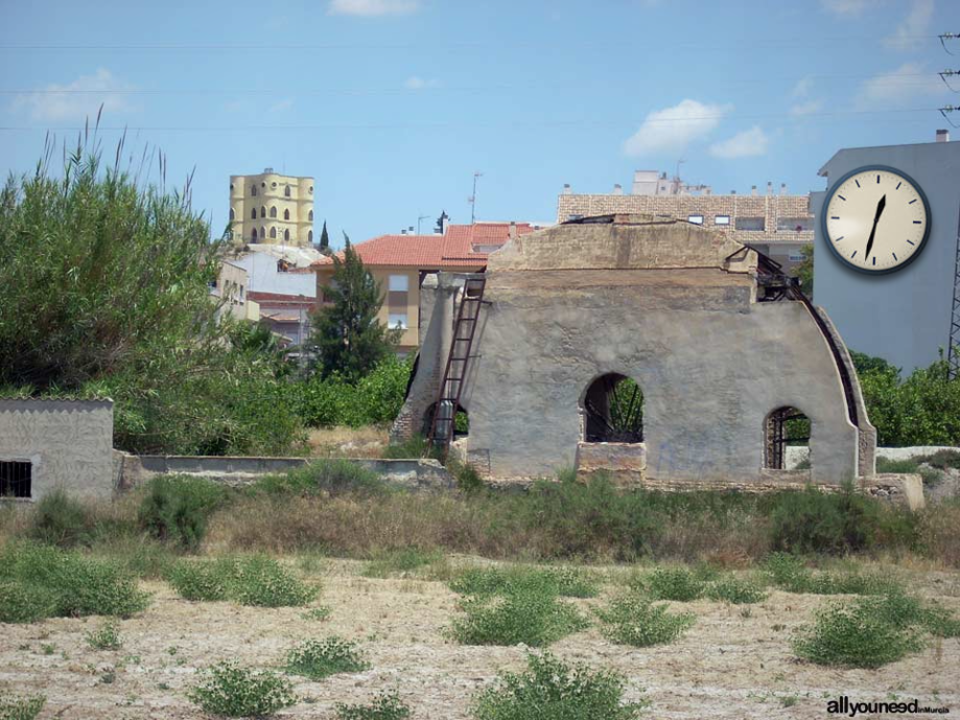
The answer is 12h32
